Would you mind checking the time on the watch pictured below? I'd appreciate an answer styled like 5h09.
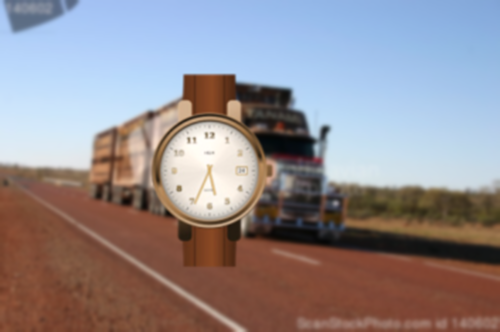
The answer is 5h34
